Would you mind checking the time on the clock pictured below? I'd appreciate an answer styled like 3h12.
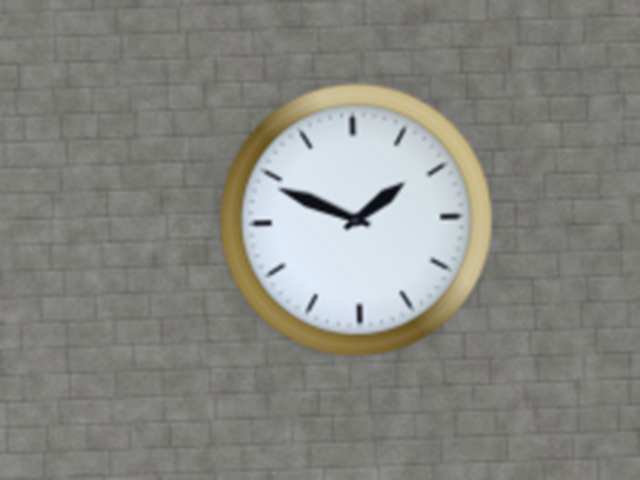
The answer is 1h49
